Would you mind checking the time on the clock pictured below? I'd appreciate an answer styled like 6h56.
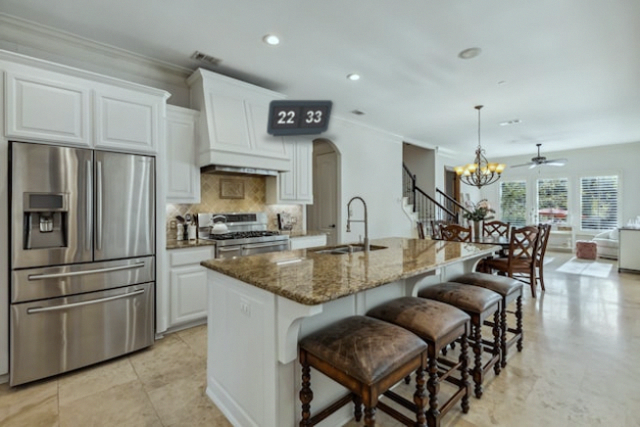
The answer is 22h33
